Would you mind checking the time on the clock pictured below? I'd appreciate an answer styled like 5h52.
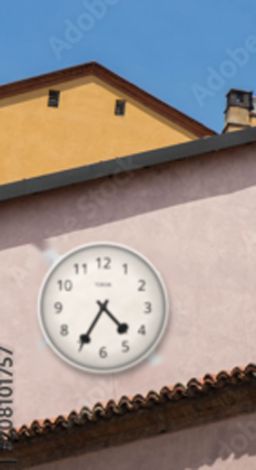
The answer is 4h35
